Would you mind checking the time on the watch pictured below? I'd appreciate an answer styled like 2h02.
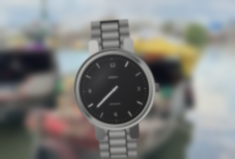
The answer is 7h38
